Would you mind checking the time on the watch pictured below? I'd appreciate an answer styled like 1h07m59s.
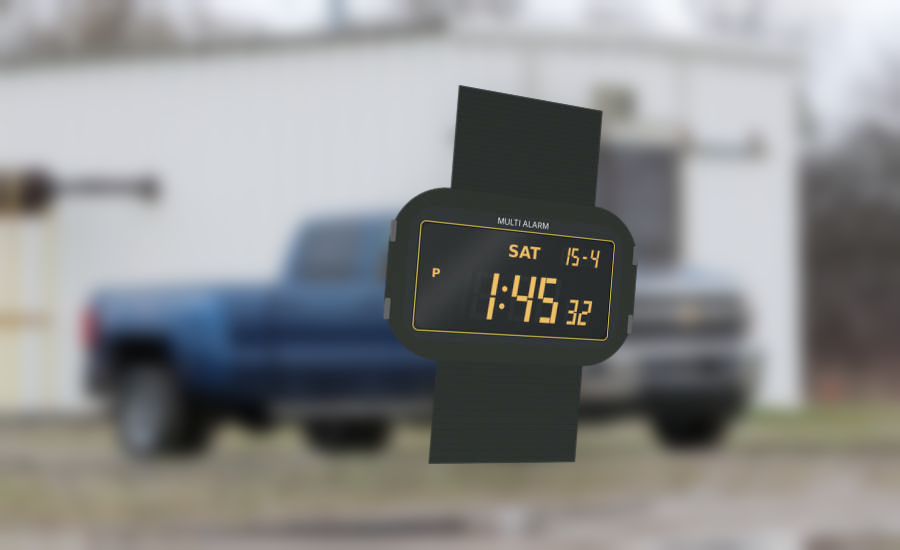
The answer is 1h45m32s
